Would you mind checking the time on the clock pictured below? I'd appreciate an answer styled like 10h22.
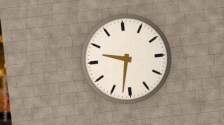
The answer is 9h32
